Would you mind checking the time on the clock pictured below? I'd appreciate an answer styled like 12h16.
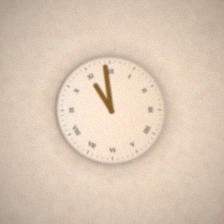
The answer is 10h59
